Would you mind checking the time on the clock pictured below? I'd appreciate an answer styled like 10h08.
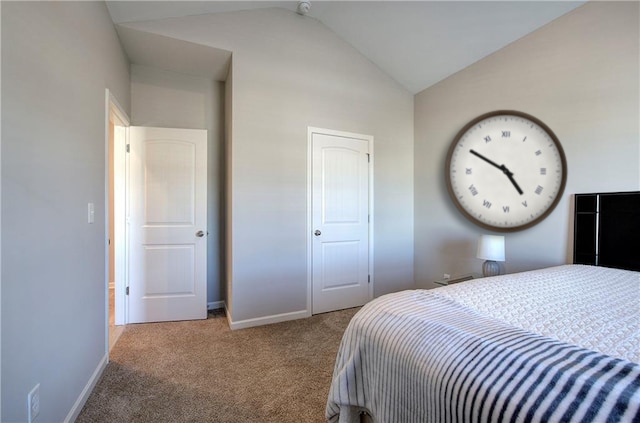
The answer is 4h50
